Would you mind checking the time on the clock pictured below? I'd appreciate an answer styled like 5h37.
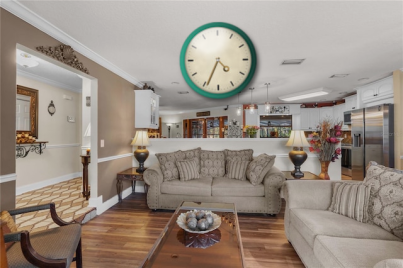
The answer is 4h34
